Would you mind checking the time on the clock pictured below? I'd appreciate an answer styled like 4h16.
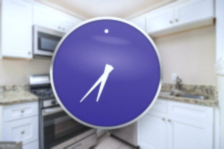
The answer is 6h37
